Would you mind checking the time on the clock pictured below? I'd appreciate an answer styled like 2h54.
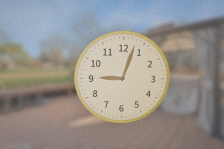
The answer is 9h03
